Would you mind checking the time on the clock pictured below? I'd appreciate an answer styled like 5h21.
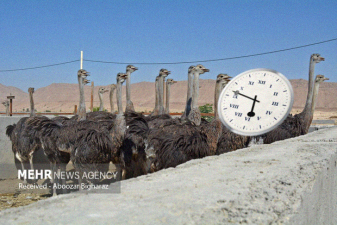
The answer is 5h47
